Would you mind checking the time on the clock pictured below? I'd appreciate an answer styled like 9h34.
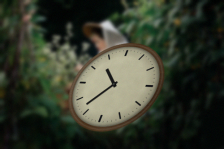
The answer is 10h37
